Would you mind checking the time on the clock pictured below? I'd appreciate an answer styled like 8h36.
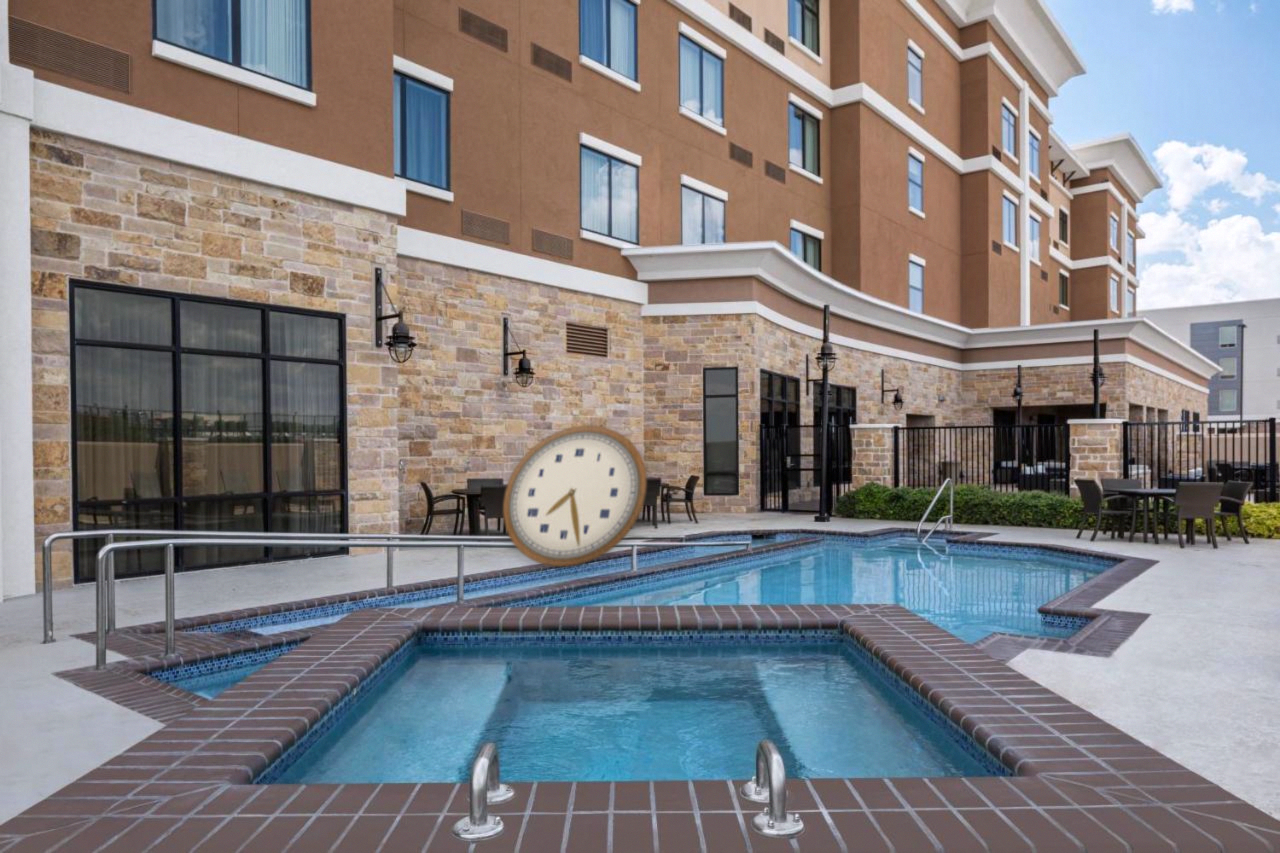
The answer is 7h27
